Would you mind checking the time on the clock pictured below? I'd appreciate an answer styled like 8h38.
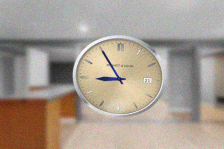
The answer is 8h55
